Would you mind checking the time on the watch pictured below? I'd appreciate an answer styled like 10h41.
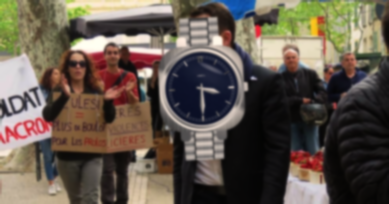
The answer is 3h30
